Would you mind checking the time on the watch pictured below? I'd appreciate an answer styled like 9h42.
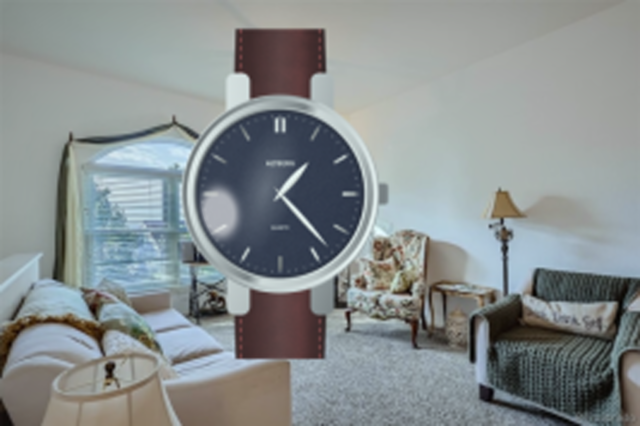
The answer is 1h23
